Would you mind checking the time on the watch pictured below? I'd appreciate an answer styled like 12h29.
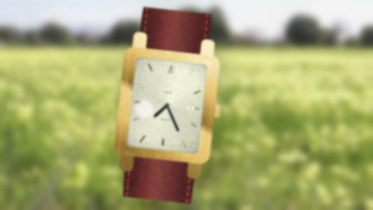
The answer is 7h25
